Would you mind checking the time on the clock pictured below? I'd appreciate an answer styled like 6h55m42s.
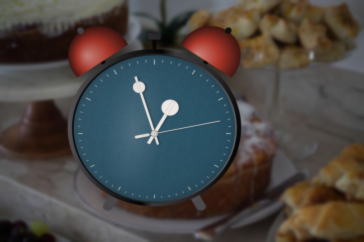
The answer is 12h57m13s
